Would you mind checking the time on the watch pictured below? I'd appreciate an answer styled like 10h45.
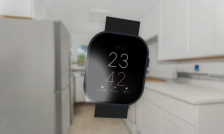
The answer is 23h42
